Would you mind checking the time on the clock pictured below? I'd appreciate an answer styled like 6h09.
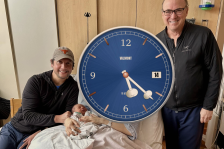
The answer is 5h22
